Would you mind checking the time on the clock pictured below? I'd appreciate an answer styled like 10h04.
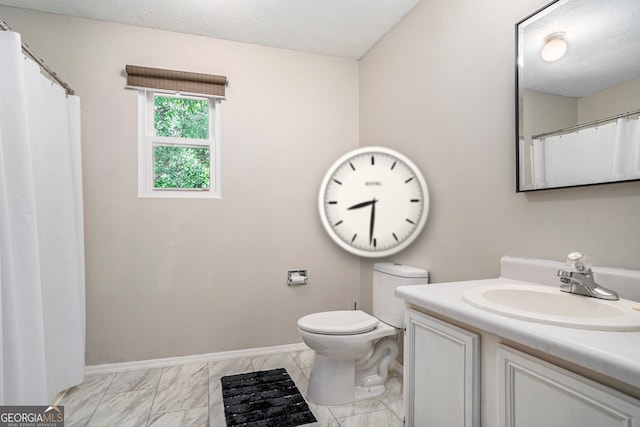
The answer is 8h31
